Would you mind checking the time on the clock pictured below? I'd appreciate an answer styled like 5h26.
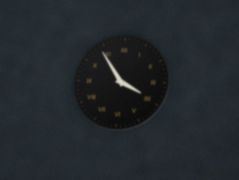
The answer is 3h54
